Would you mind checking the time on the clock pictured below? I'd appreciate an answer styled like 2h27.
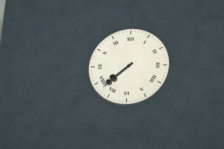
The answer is 7h38
